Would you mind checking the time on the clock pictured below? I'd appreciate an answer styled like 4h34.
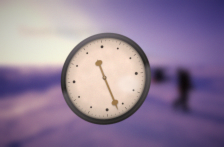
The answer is 11h27
